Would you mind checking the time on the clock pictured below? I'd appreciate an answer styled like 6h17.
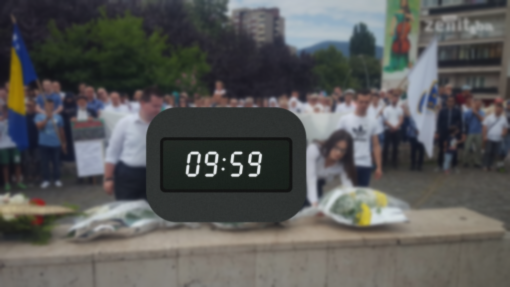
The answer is 9h59
